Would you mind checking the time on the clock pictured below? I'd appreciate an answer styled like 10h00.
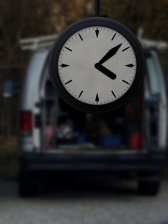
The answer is 4h08
